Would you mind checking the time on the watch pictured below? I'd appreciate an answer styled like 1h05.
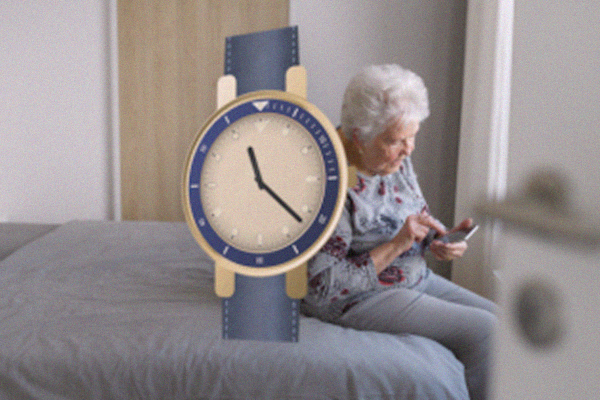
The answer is 11h22
